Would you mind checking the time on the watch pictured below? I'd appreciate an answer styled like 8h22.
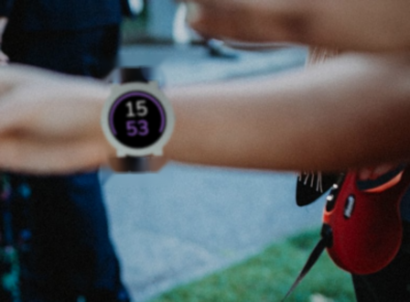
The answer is 15h53
